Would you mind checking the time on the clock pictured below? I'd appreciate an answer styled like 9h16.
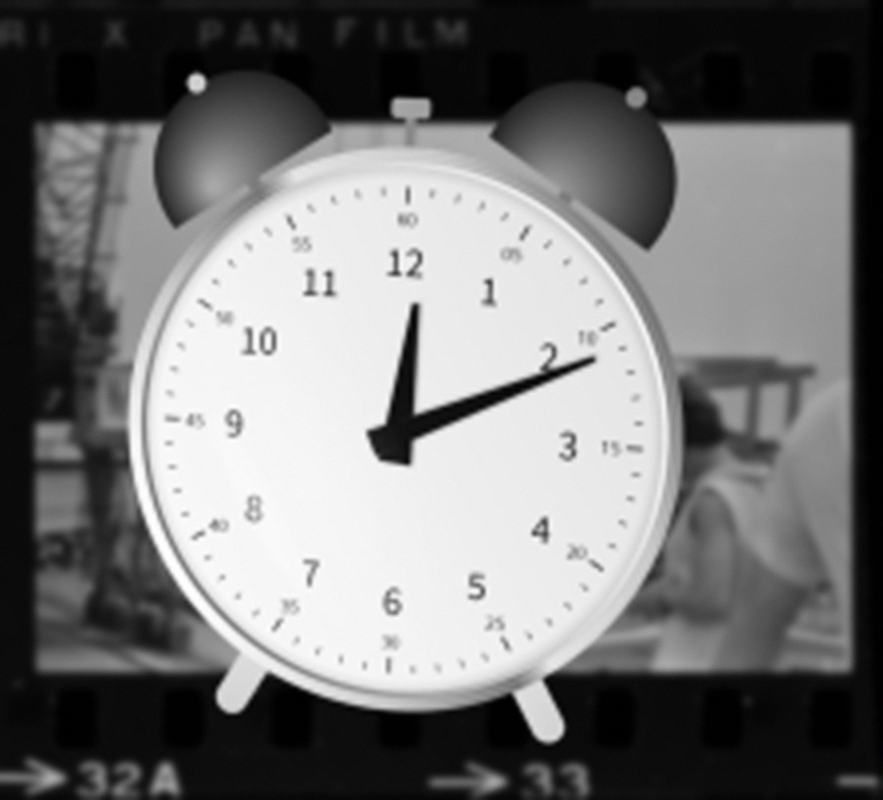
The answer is 12h11
